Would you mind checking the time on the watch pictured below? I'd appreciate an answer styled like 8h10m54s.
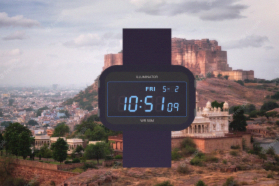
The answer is 10h51m09s
